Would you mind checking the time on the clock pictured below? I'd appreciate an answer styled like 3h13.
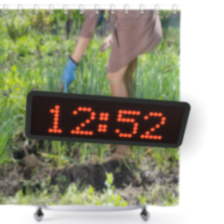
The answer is 12h52
